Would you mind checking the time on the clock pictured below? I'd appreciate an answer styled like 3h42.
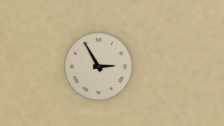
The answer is 2h55
